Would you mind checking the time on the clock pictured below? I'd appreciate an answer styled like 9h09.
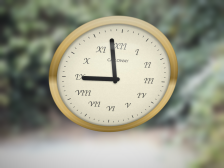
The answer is 8h58
